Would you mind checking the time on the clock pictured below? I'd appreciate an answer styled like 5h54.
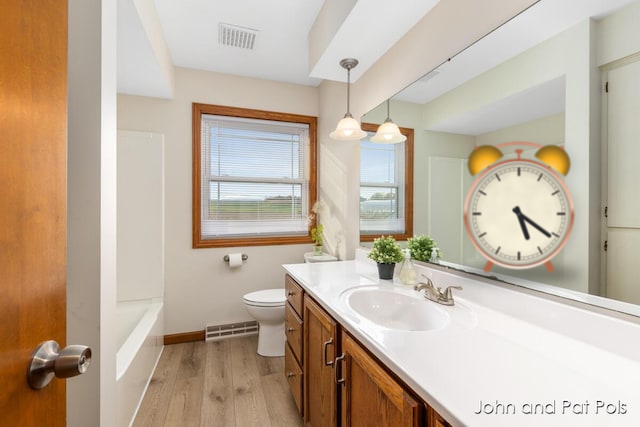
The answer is 5h21
